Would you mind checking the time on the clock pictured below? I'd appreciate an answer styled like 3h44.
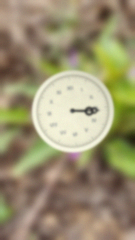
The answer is 3h16
